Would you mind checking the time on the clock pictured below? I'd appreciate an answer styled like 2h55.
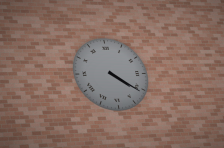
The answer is 4h21
